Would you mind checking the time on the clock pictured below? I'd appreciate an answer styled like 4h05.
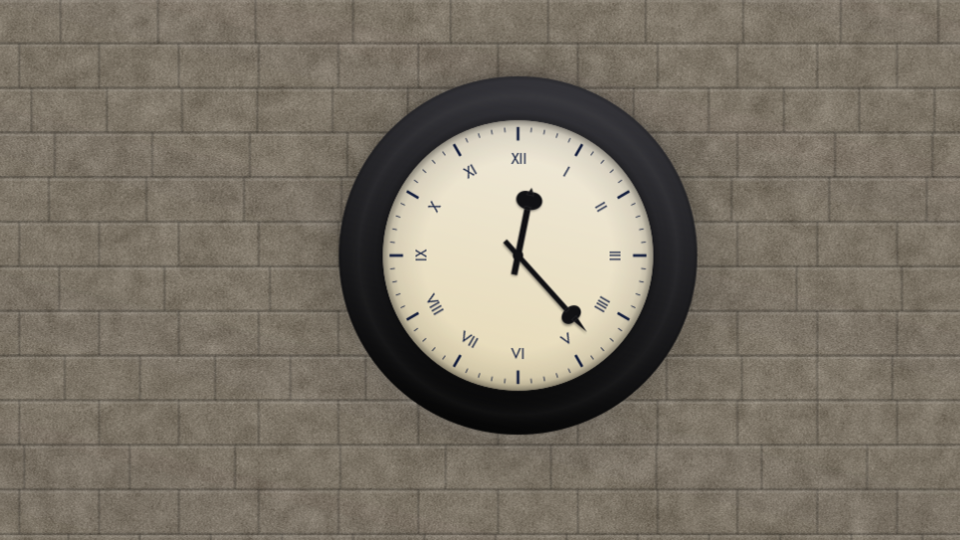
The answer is 12h23
